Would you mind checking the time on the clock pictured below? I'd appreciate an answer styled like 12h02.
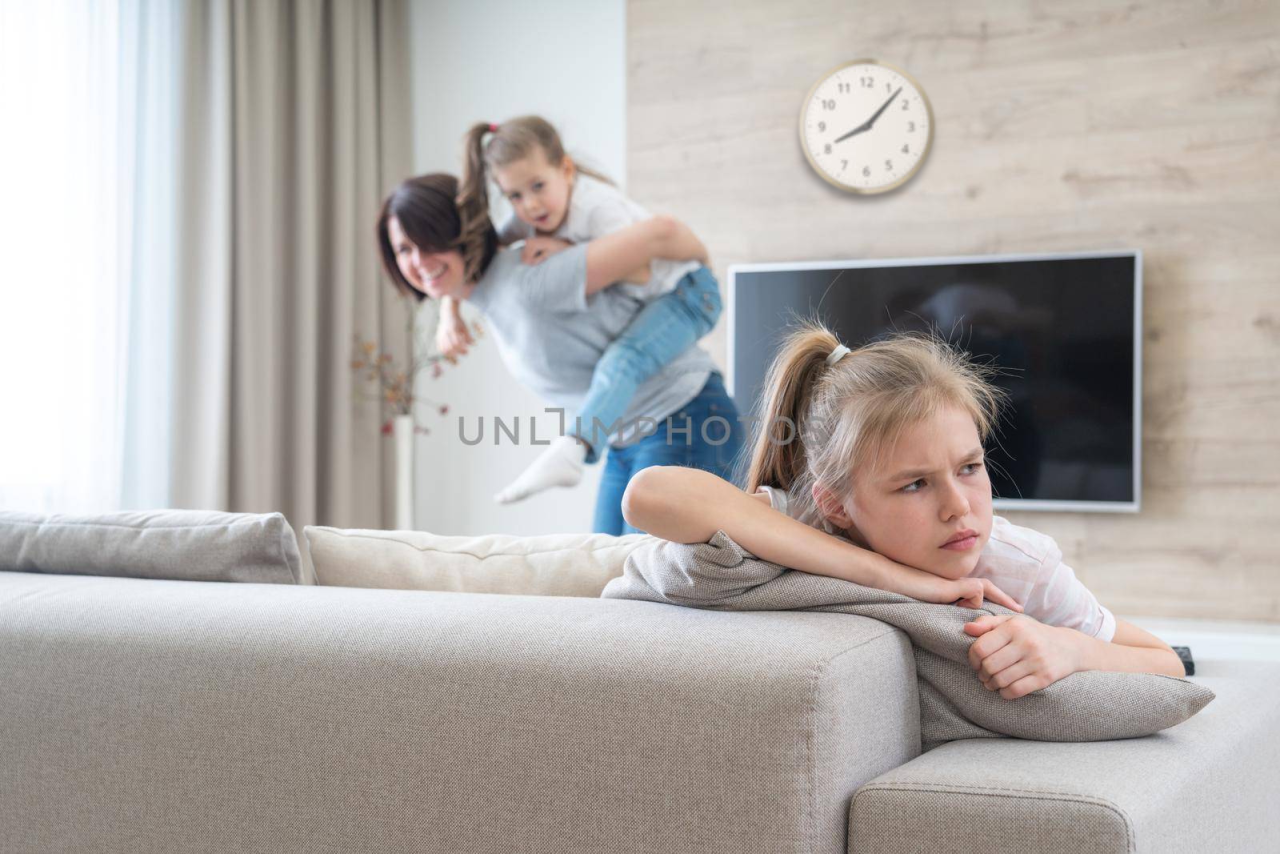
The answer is 8h07
